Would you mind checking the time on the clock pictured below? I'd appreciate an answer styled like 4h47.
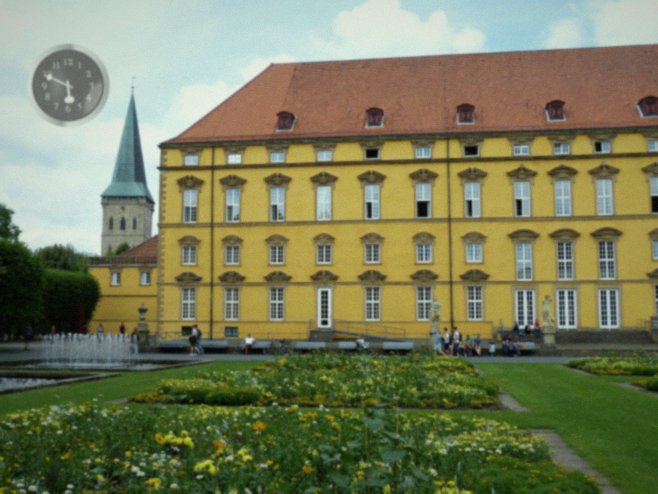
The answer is 5h49
